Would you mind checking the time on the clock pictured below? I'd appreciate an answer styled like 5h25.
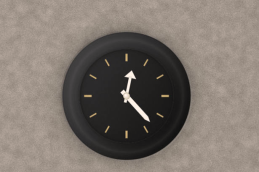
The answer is 12h23
